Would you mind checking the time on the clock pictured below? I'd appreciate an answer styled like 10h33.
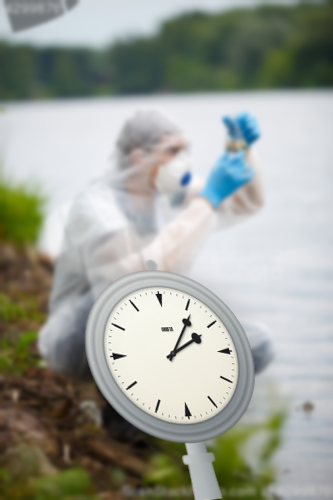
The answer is 2h06
